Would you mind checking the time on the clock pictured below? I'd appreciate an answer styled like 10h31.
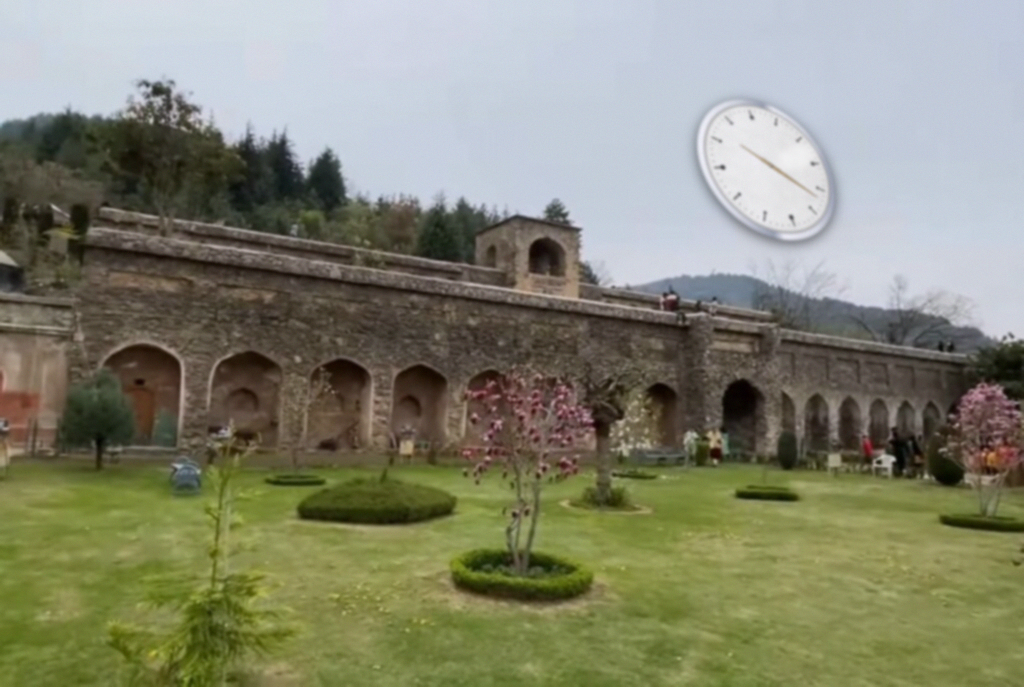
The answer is 10h22
